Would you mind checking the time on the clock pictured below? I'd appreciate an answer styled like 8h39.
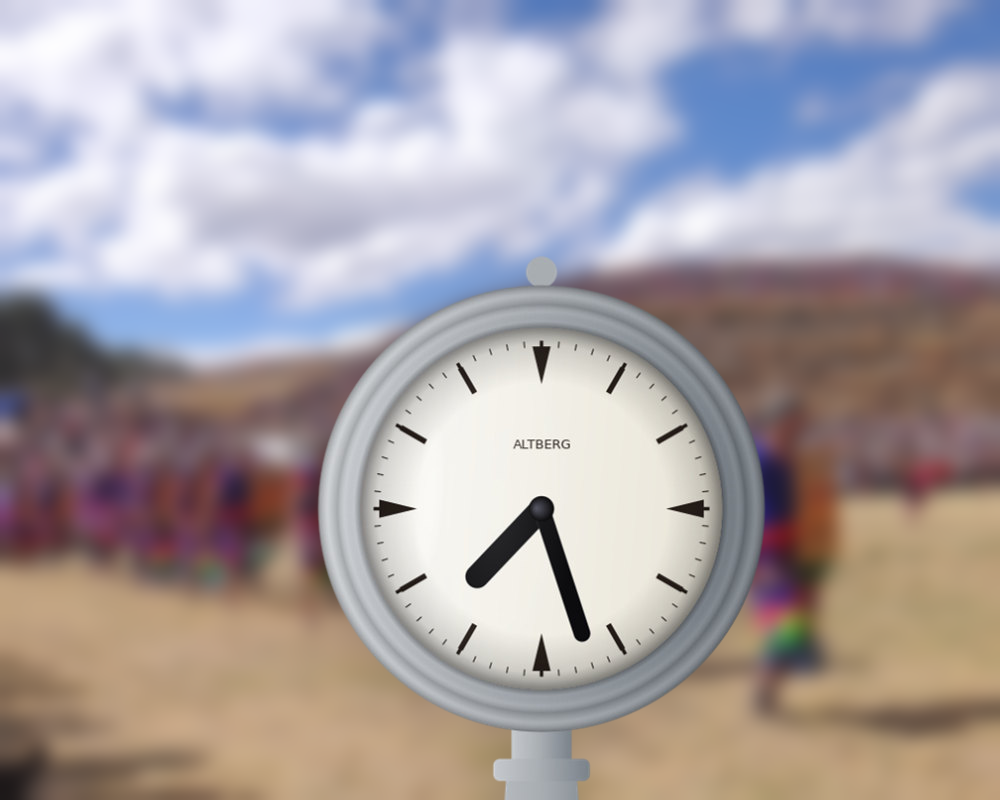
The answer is 7h27
